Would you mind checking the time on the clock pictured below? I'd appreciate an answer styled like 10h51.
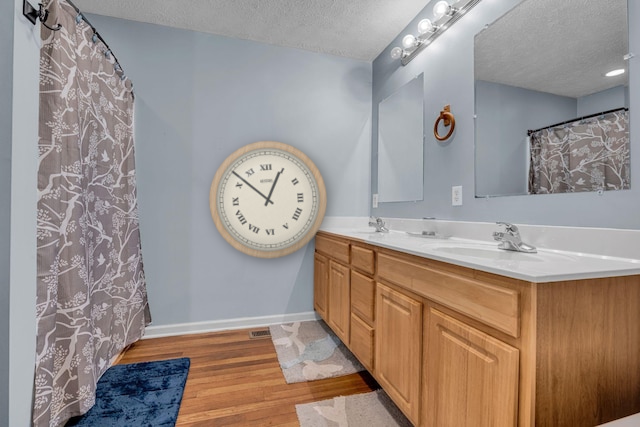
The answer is 12h52
